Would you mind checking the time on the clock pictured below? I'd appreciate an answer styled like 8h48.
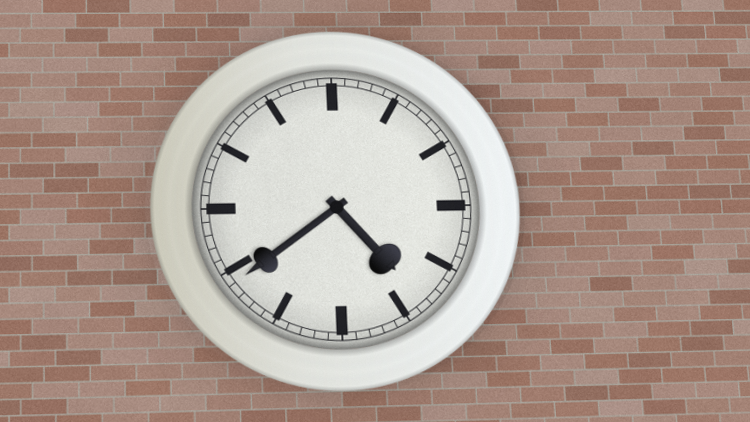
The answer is 4h39
